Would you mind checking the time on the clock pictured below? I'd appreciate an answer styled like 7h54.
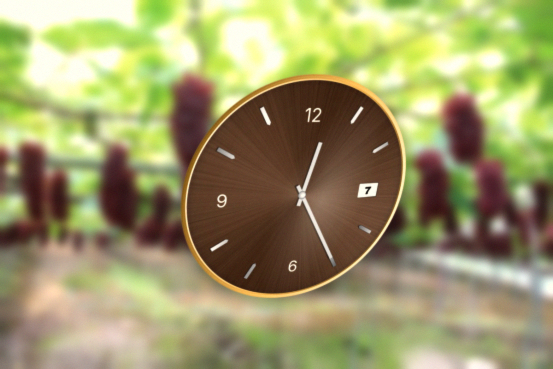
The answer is 12h25
